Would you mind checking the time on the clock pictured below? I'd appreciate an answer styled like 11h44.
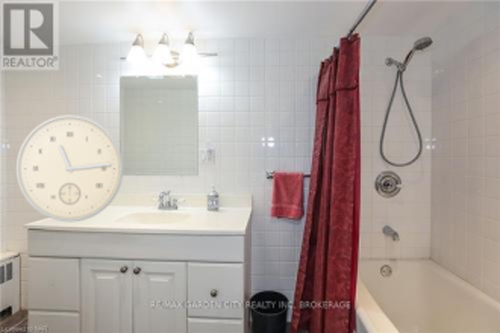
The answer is 11h14
